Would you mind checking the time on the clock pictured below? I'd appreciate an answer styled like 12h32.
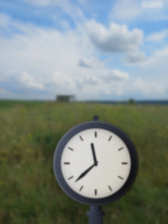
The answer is 11h38
